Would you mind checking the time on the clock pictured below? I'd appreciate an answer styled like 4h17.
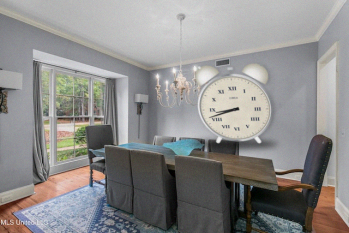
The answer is 8h42
